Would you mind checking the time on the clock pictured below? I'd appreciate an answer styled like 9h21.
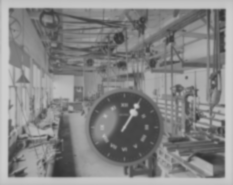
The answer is 1h05
